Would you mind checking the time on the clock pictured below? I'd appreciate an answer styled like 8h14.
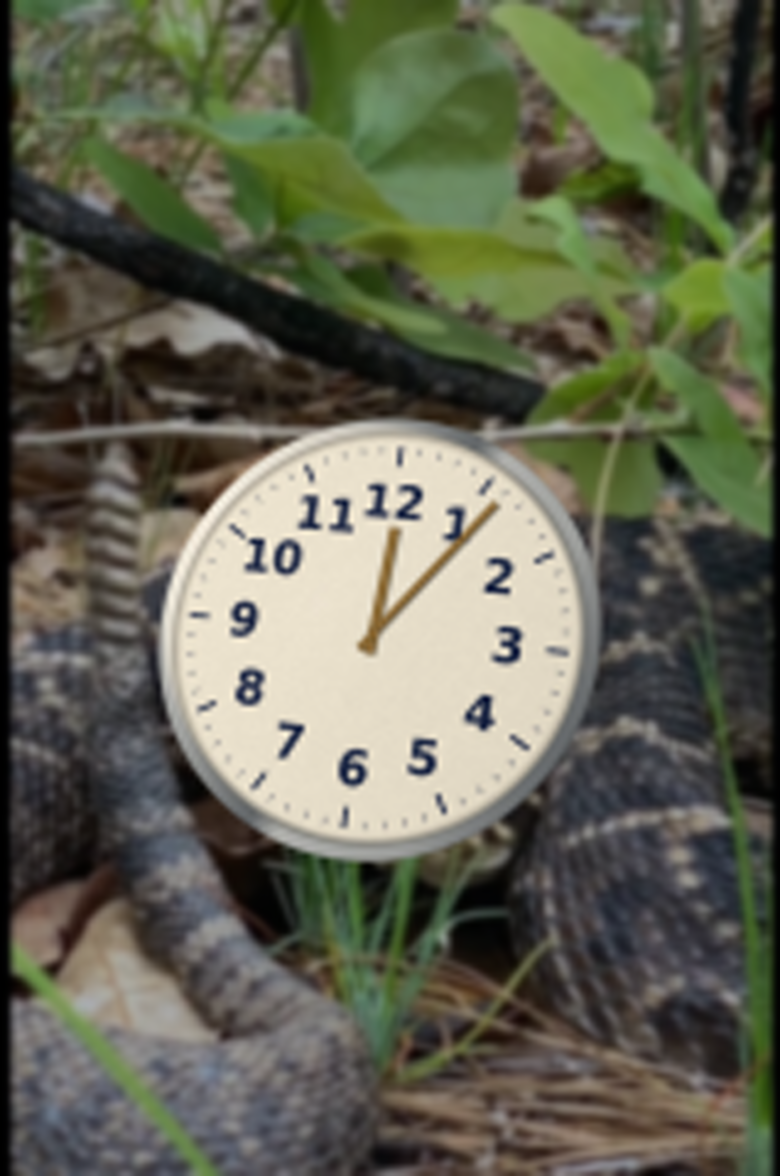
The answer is 12h06
